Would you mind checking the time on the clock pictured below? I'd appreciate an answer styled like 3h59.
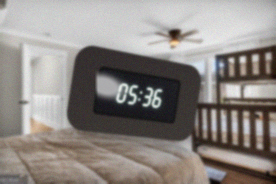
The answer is 5h36
